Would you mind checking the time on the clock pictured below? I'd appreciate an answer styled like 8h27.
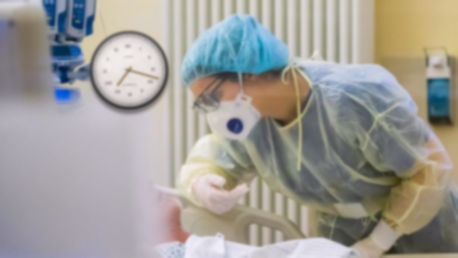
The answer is 7h18
